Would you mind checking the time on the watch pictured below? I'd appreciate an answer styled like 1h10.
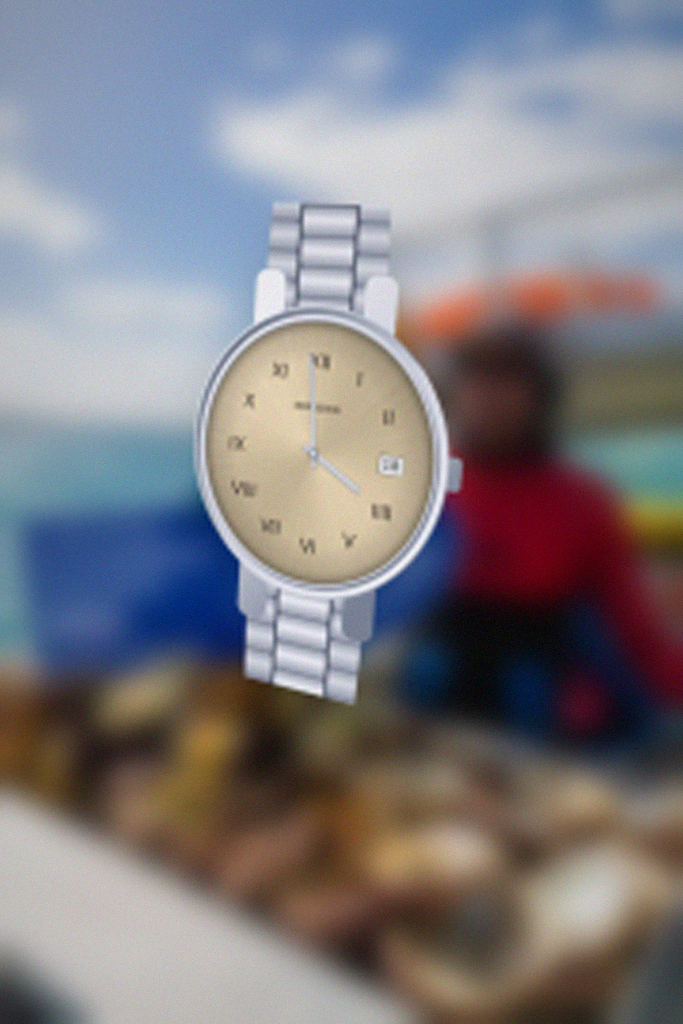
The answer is 3h59
